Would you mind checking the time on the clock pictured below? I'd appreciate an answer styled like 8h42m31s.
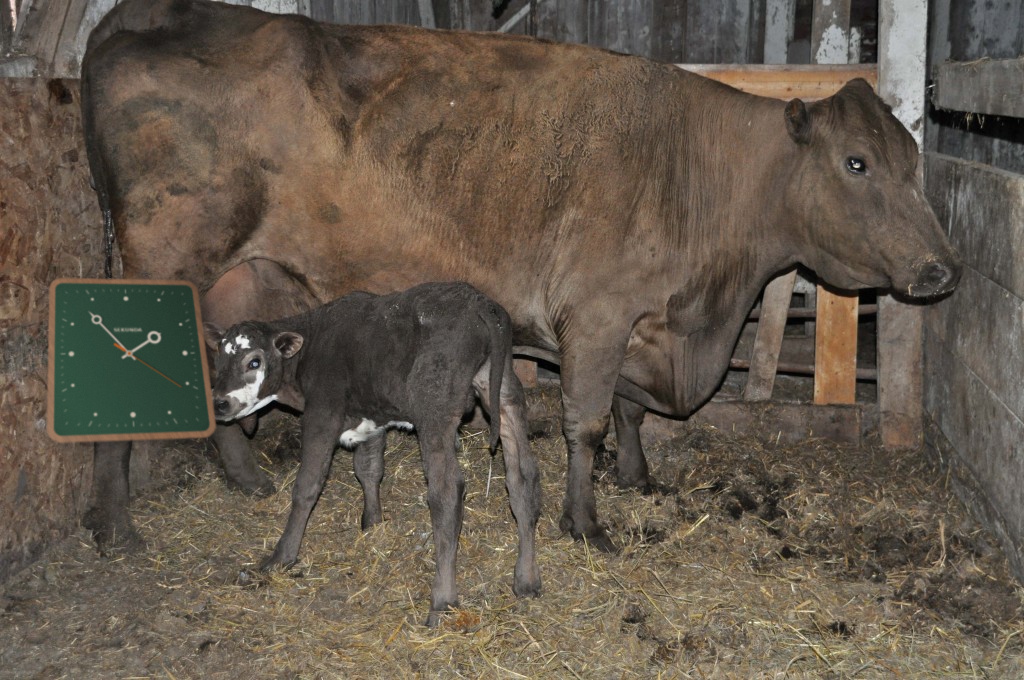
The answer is 1h53m21s
